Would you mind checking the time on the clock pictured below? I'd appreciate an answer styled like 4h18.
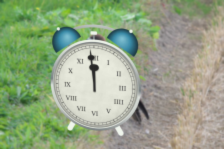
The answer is 11h59
